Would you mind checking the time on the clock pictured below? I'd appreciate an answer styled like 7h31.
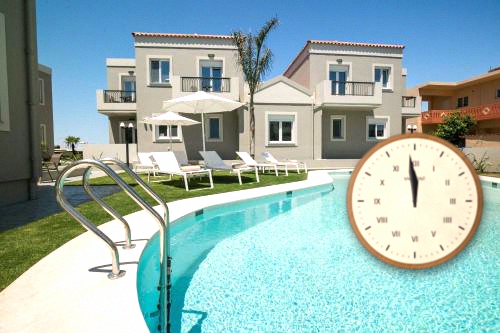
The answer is 11h59
